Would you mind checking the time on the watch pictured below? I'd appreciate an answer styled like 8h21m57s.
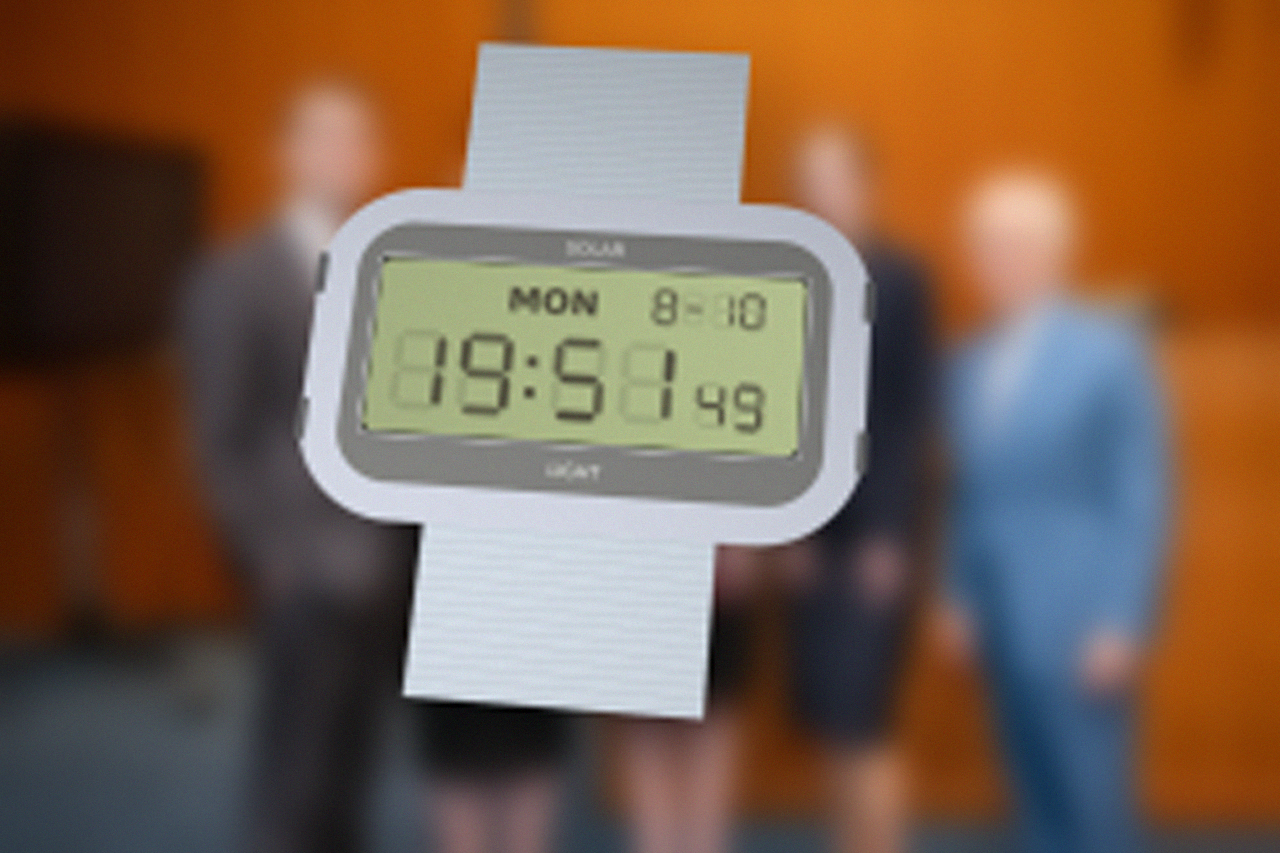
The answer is 19h51m49s
